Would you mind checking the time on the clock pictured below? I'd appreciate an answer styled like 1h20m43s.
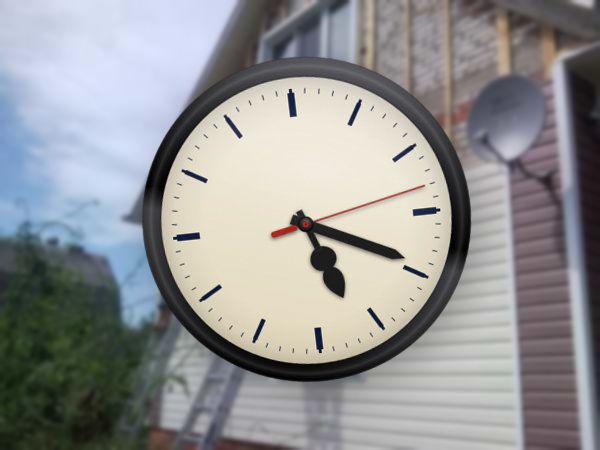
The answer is 5h19m13s
